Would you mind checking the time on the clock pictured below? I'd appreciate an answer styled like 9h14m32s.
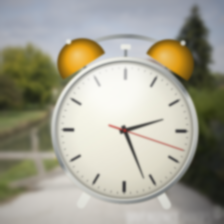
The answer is 2h26m18s
